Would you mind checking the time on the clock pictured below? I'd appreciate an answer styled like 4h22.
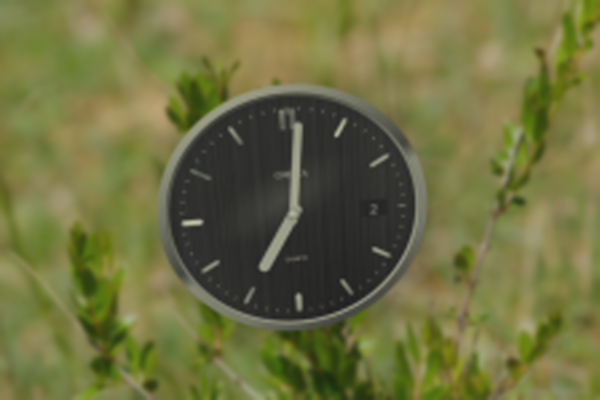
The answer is 7h01
